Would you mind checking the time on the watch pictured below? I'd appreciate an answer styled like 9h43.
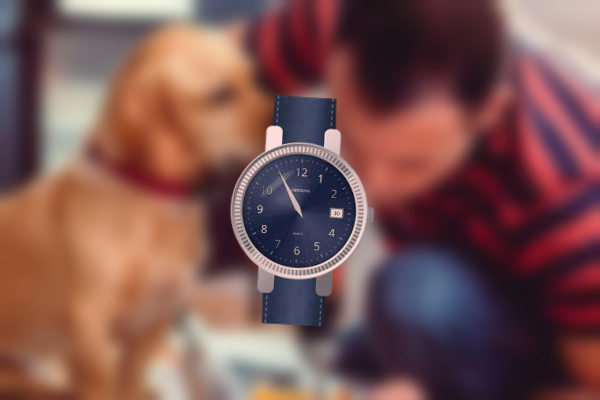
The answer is 10h55
